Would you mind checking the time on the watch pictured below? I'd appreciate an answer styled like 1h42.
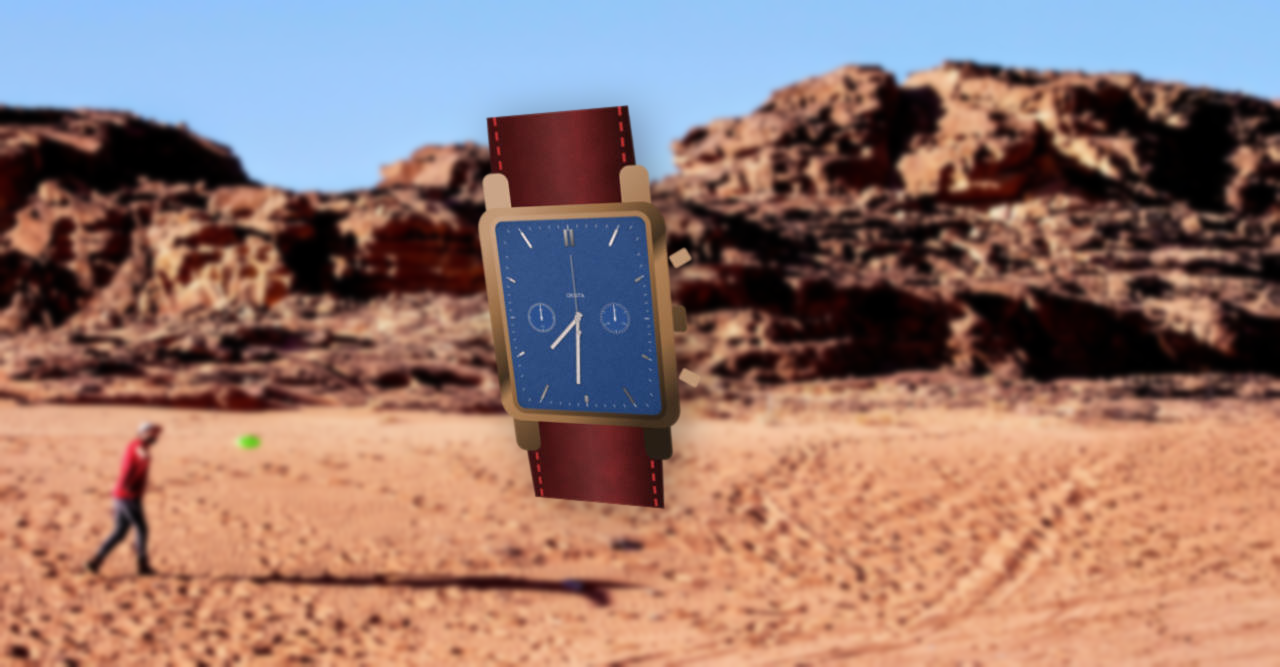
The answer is 7h31
